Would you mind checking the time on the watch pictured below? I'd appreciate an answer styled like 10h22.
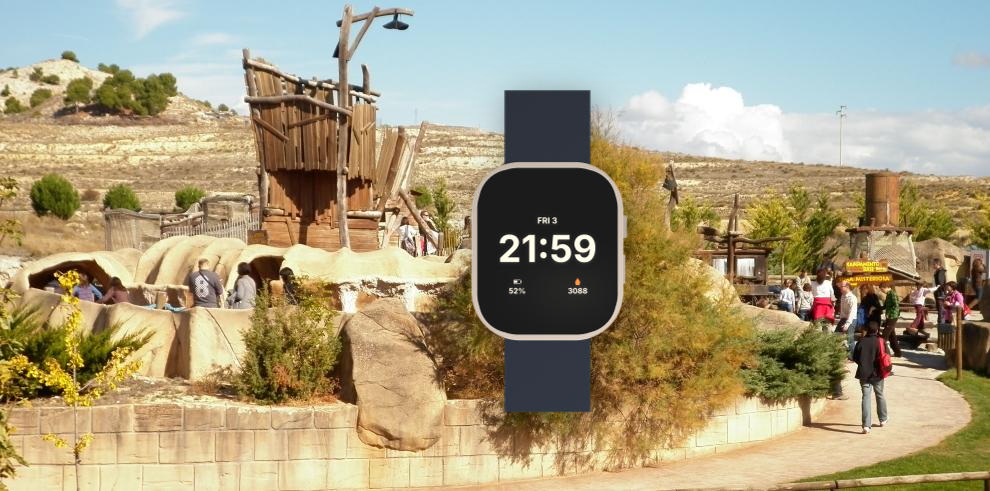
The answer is 21h59
